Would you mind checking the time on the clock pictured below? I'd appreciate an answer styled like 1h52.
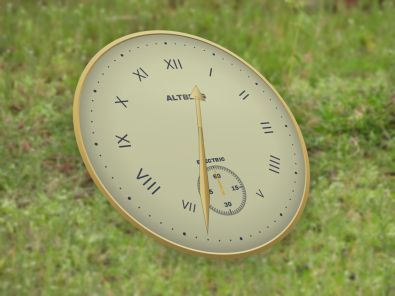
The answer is 12h33
